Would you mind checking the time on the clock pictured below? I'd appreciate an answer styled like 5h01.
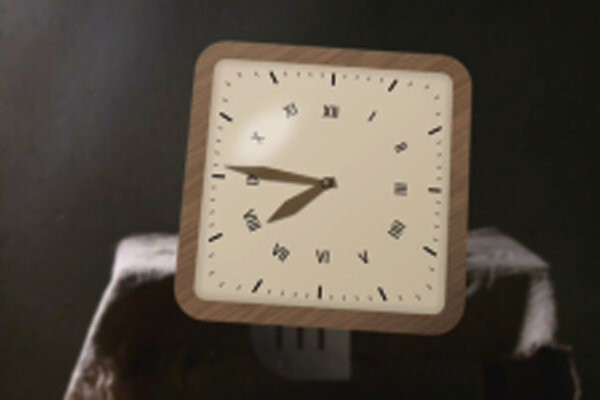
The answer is 7h46
